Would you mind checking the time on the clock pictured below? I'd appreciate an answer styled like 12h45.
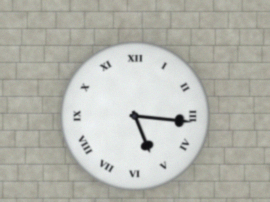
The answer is 5h16
